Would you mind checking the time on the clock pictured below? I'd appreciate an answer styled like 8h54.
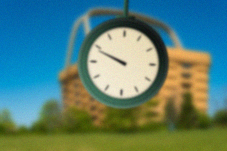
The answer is 9h49
